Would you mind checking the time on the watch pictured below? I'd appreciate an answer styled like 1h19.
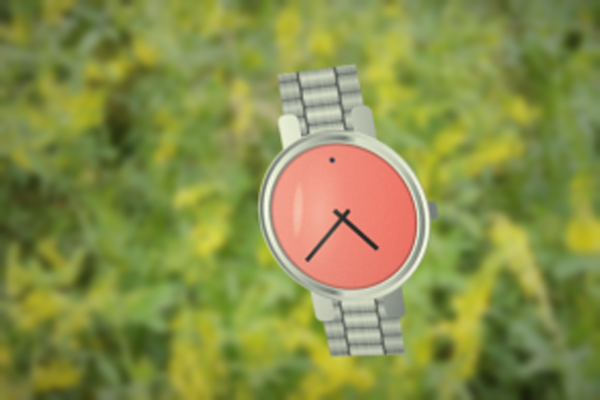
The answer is 4h38
